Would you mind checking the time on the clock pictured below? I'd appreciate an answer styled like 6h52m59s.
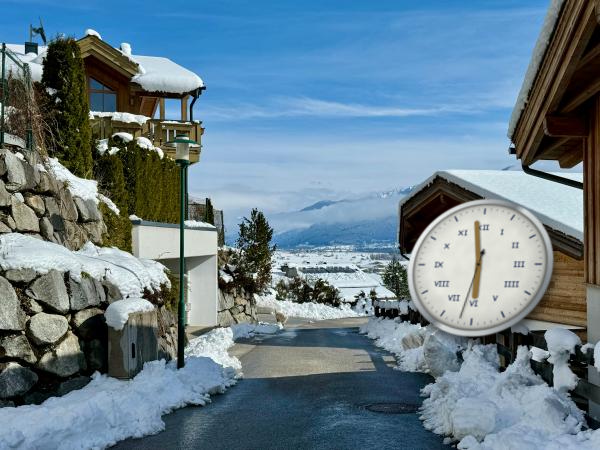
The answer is 5h58m32s
